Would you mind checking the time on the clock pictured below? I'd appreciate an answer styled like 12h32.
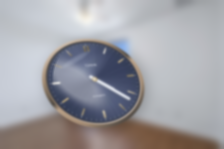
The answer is 4h22
